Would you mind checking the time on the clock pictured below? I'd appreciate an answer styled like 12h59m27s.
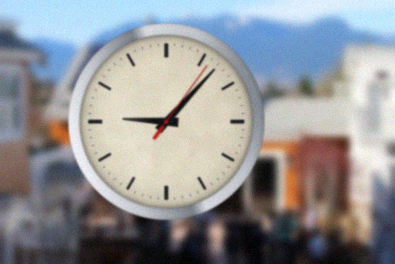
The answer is 9h07m06s
